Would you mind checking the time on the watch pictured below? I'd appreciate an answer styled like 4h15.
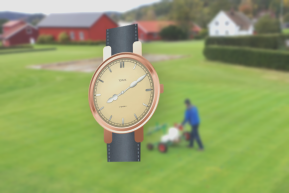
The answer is 8h10
